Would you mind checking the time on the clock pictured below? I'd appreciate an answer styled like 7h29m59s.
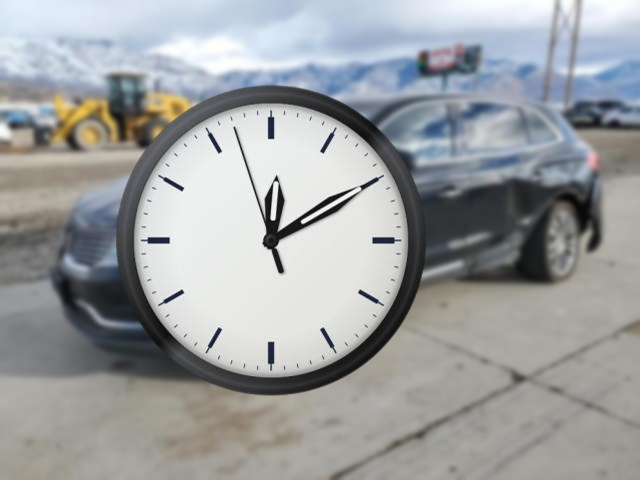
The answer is 12h09m57s
